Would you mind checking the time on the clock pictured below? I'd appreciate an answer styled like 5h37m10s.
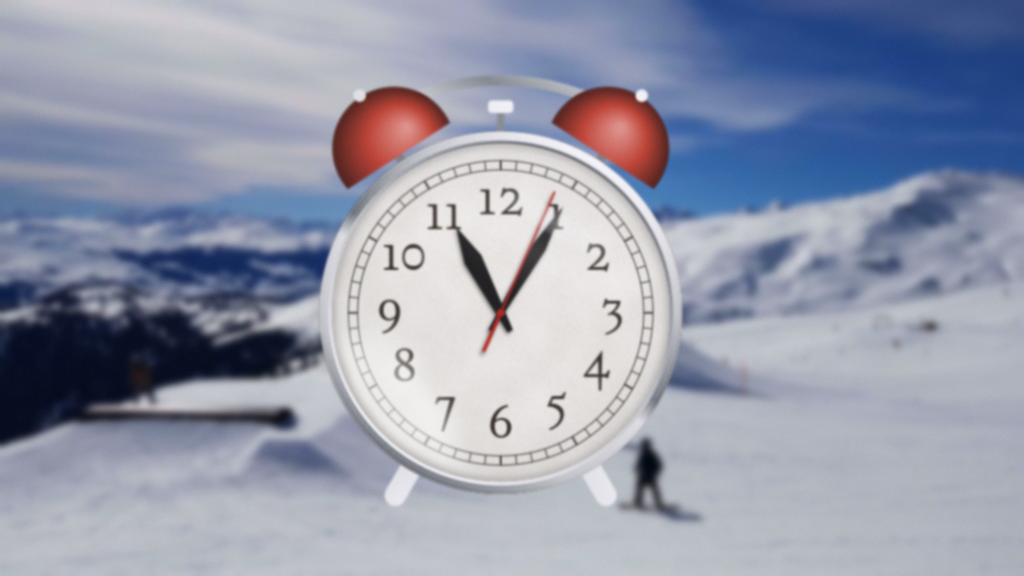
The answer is 11h05m04s
